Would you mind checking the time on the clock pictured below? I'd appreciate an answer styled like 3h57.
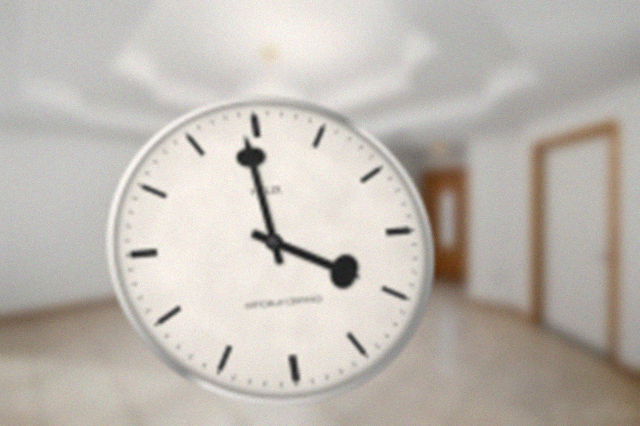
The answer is 3h59
